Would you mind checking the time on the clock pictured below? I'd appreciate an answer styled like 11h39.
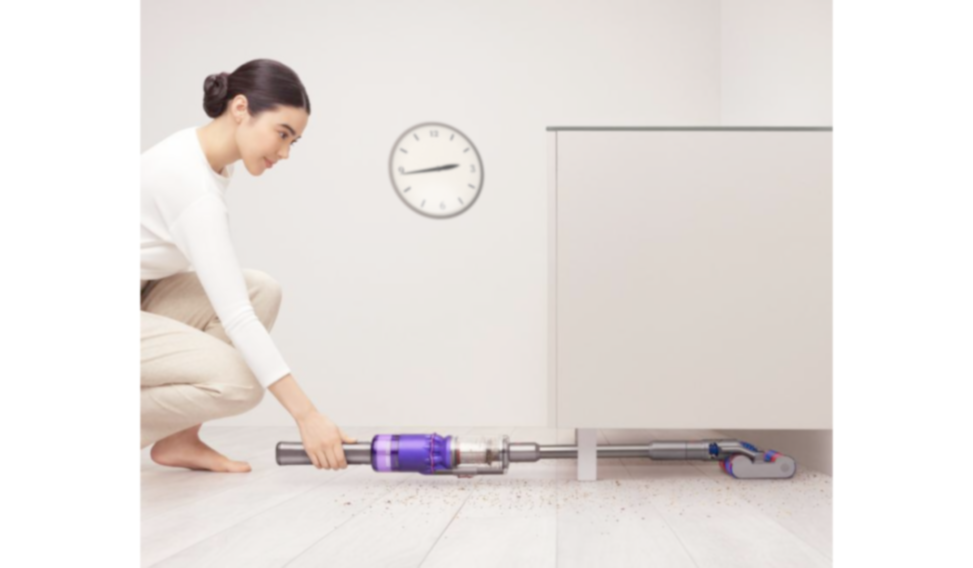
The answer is 2h44
